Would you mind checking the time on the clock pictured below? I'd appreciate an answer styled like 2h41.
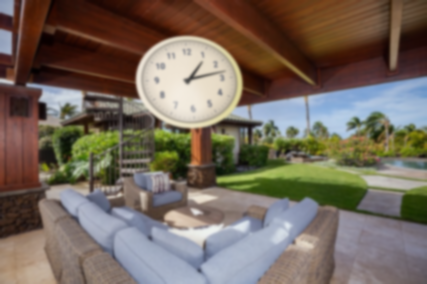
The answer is 1h13
